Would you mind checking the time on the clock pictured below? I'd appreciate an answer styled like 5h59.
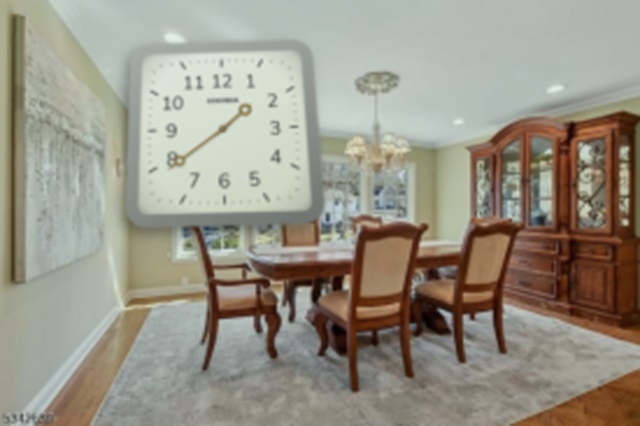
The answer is 1h39
